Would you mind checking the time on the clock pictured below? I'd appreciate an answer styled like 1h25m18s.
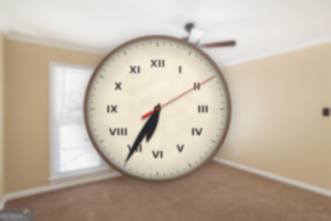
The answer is 6h35m10s
